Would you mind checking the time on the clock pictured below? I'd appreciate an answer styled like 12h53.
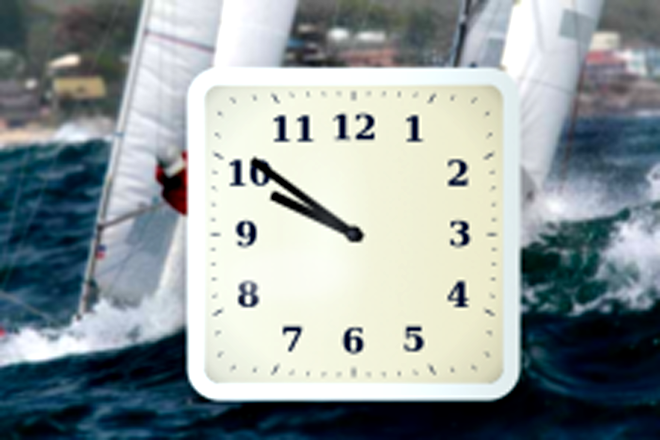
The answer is 9h51
